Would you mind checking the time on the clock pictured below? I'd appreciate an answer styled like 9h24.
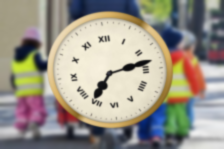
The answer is 7h13
